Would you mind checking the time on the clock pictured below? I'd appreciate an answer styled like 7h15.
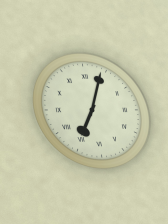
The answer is 7h04
